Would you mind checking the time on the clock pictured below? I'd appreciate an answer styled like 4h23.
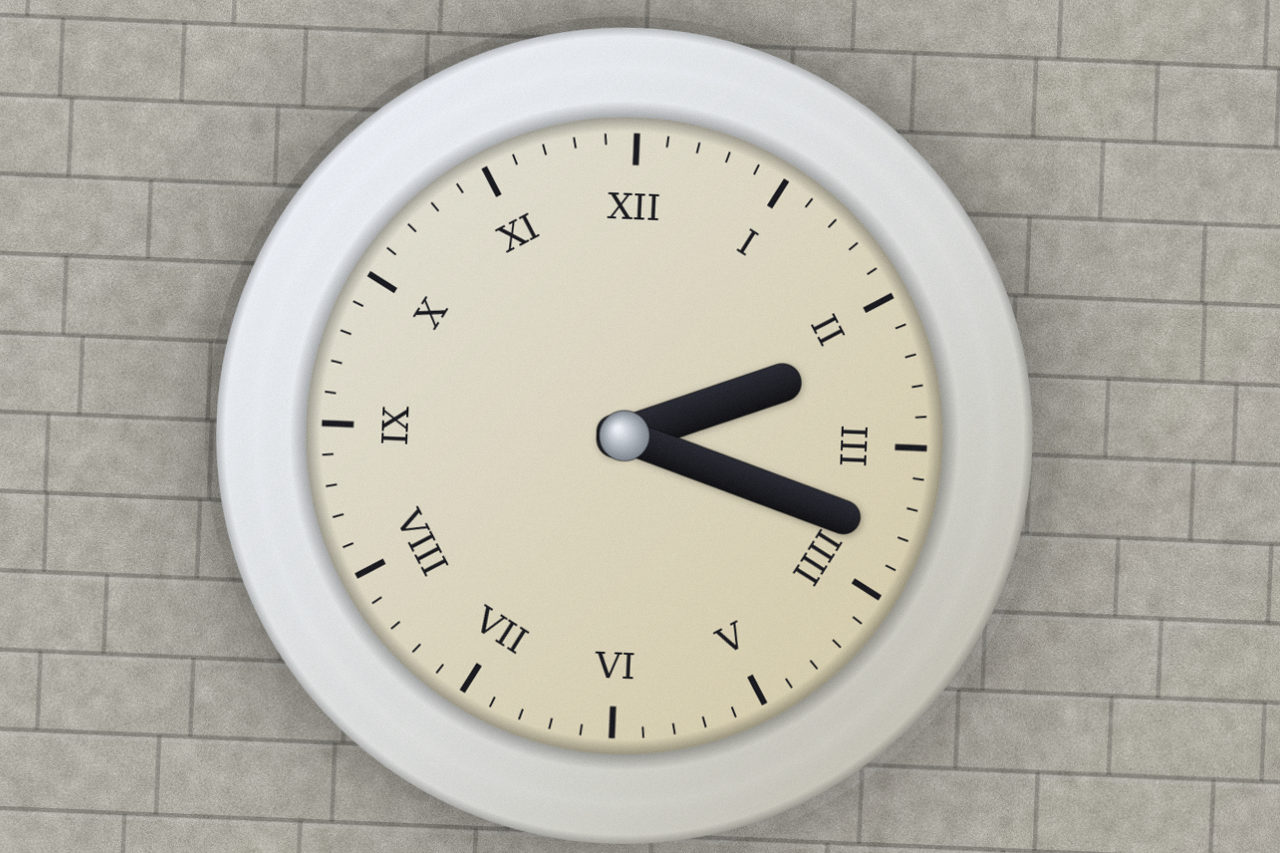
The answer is 2h18
